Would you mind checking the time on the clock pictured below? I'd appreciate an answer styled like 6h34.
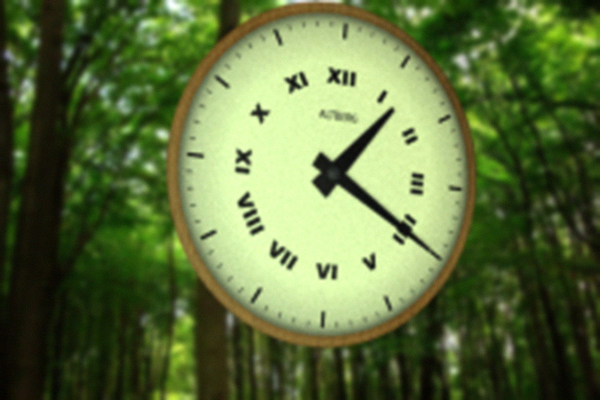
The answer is 1h20
